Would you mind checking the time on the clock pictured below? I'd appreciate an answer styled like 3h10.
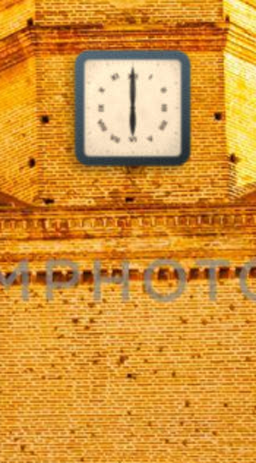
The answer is 6h00
